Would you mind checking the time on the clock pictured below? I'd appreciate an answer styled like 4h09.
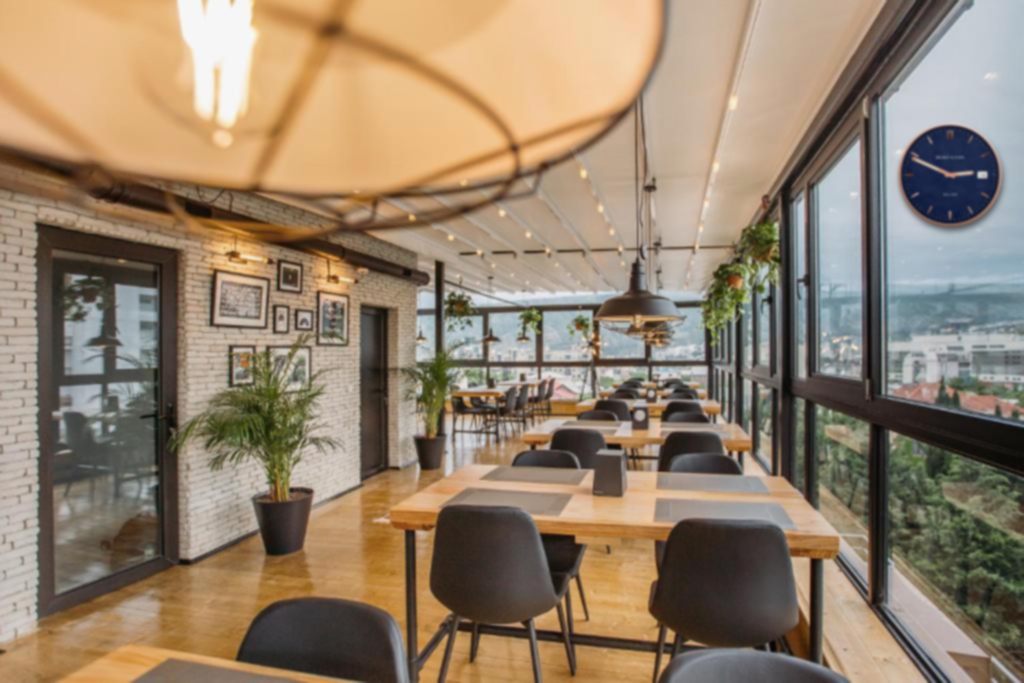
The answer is 2h49
